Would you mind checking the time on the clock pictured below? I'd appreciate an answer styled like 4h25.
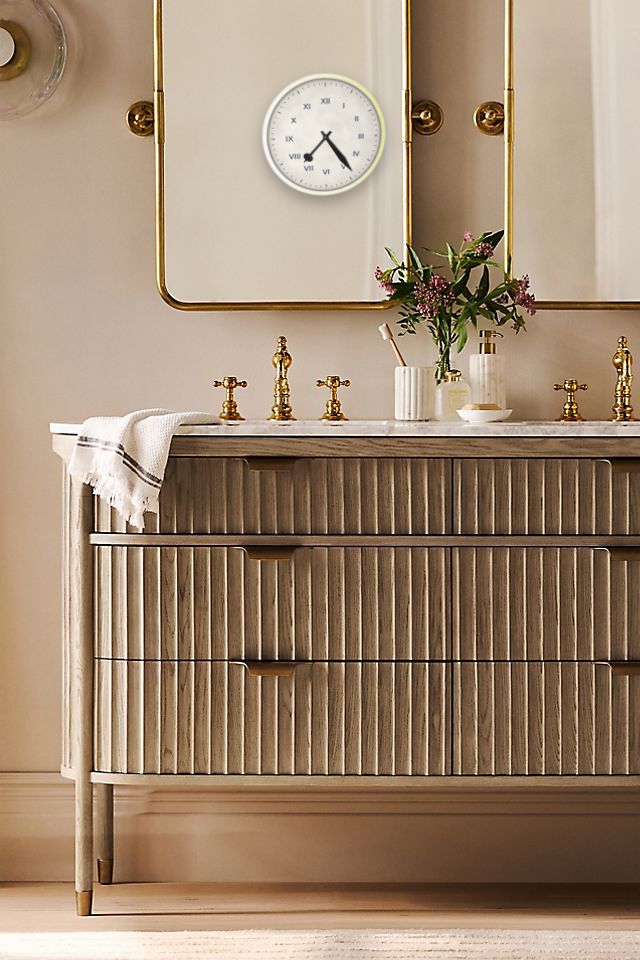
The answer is 7h24
